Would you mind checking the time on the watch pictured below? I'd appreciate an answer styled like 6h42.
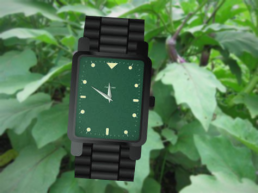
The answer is 11h50
